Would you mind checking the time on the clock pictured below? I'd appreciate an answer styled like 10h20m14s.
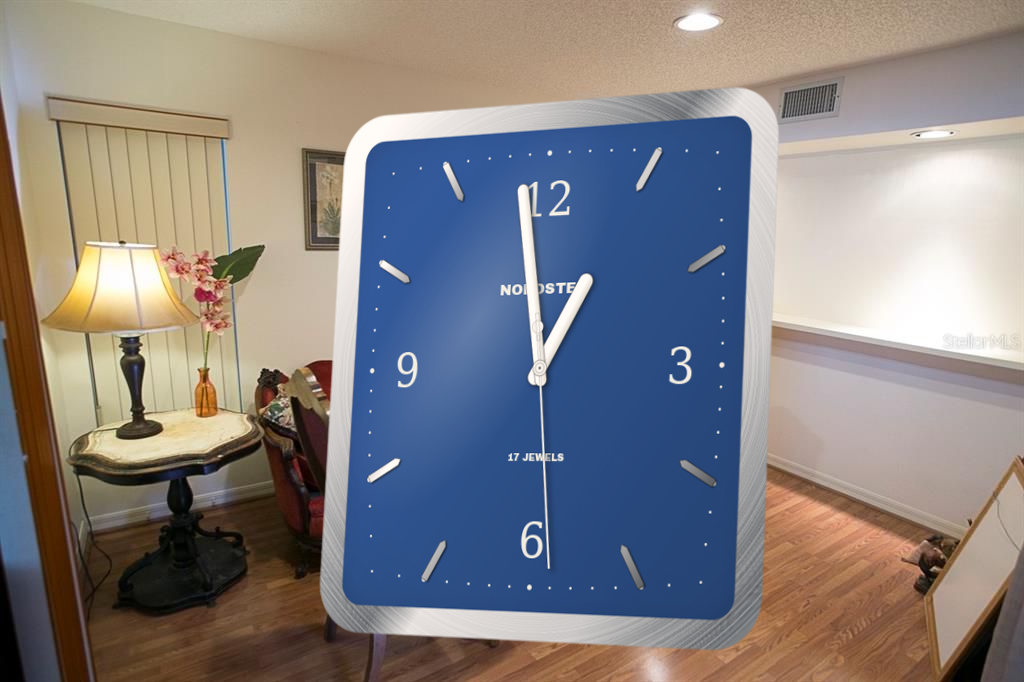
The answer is 12h58m29s
